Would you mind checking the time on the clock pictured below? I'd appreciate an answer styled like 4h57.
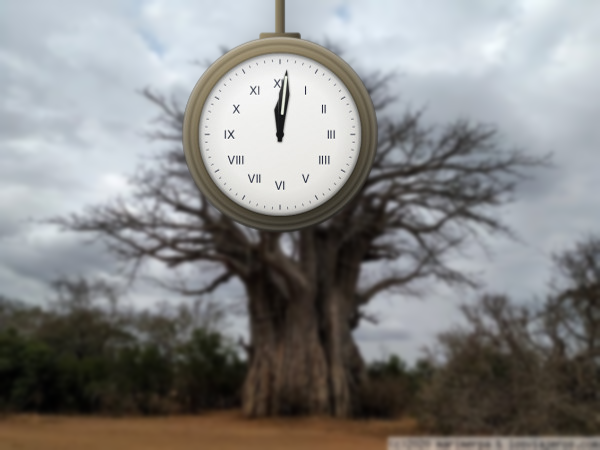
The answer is 12h01
